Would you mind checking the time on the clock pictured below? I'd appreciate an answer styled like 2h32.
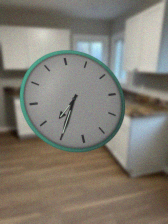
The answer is 7h35
